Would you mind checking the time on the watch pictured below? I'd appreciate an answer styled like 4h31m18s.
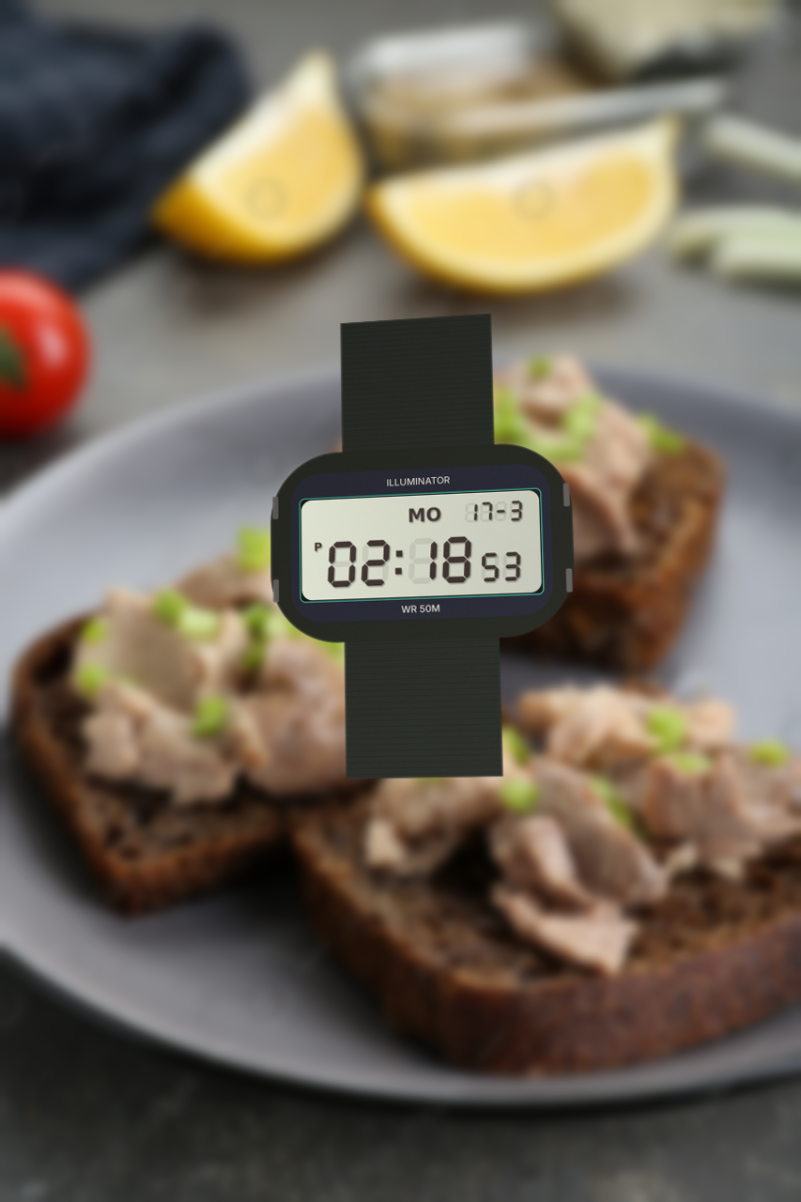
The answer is 2h18m53s
